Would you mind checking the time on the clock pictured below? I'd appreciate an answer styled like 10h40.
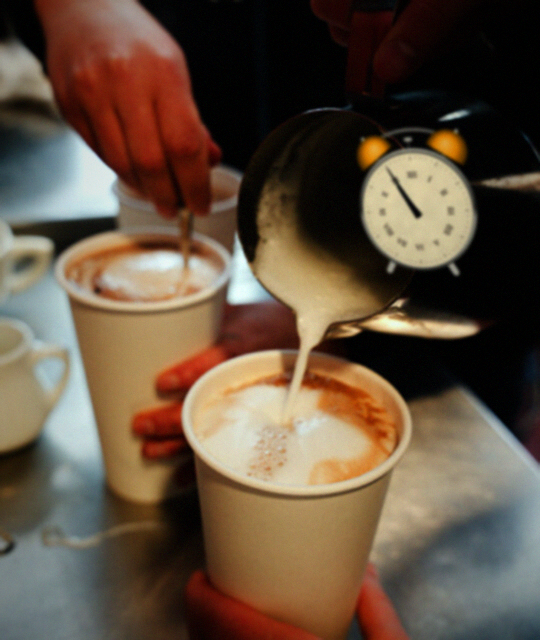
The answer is 10h55
